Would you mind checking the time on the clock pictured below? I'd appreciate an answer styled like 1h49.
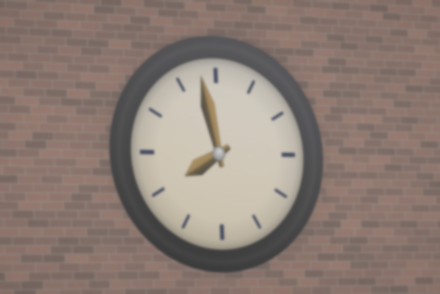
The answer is 7h58
